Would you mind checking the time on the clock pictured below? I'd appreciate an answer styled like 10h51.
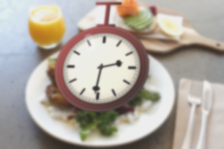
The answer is 2h31
